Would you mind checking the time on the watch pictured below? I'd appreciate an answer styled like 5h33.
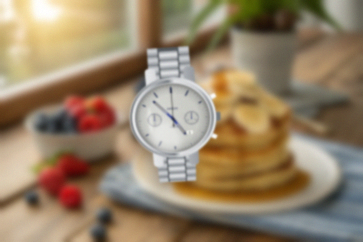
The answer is 4h53
